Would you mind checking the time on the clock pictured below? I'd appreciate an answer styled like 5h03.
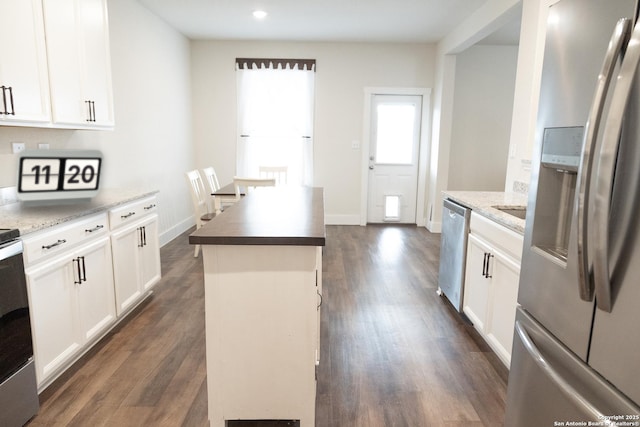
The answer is 11h20
